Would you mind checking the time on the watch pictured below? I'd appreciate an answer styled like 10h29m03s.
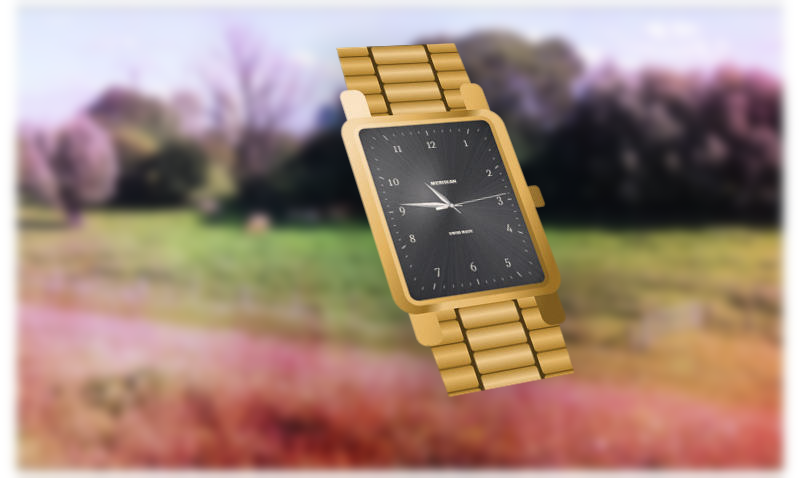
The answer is 10h46m14s
